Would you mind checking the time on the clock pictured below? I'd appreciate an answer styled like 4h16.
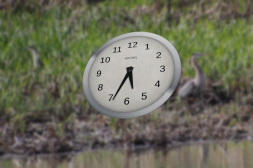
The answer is 5h34
